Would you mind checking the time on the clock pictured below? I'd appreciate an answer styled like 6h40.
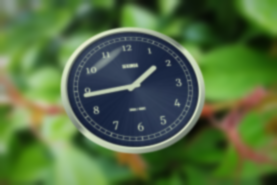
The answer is 1h44
